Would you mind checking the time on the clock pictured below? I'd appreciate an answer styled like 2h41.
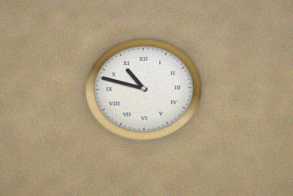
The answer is 10h48
